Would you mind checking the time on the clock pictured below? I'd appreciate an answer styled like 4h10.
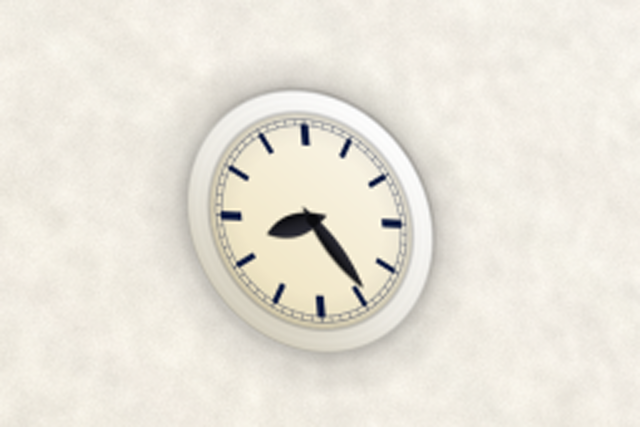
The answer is 8h24
